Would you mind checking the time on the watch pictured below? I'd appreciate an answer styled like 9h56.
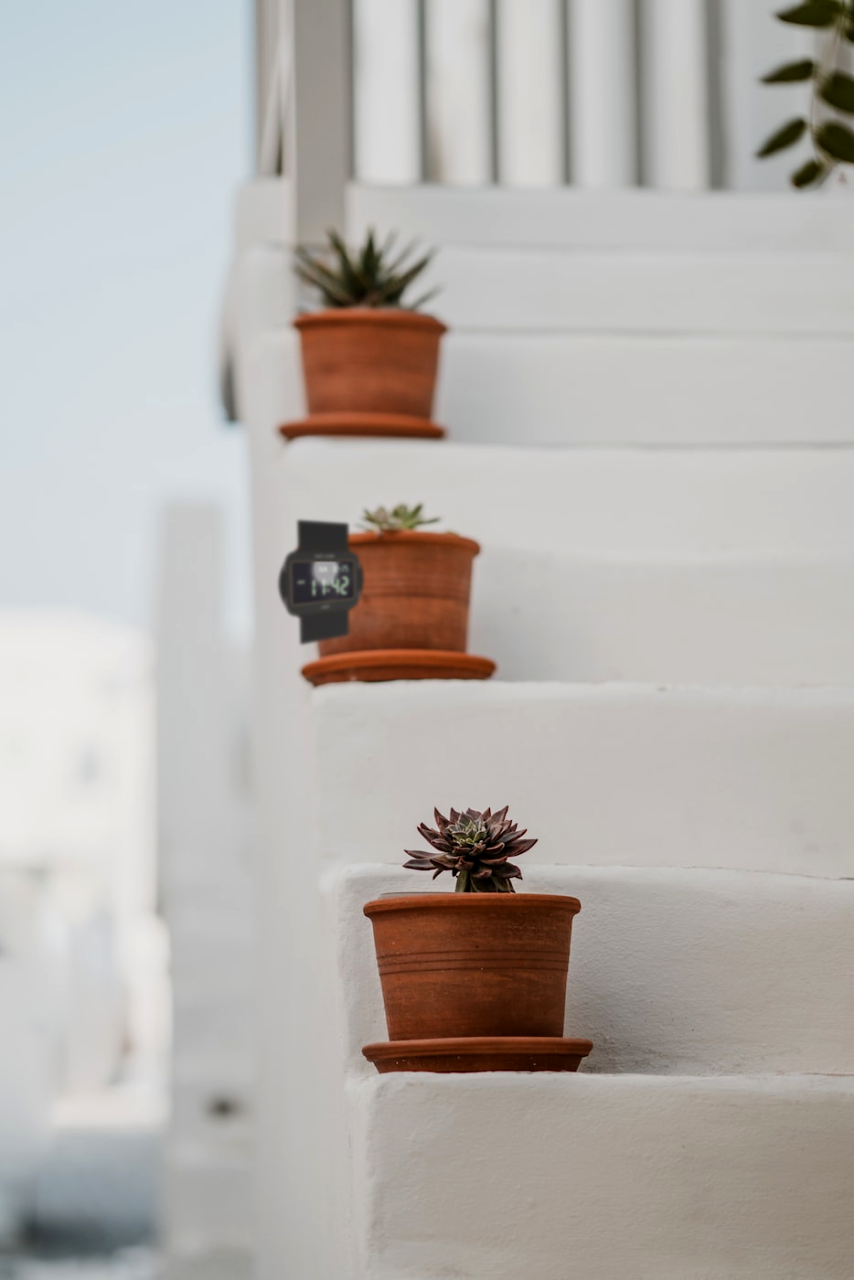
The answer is 11h42
